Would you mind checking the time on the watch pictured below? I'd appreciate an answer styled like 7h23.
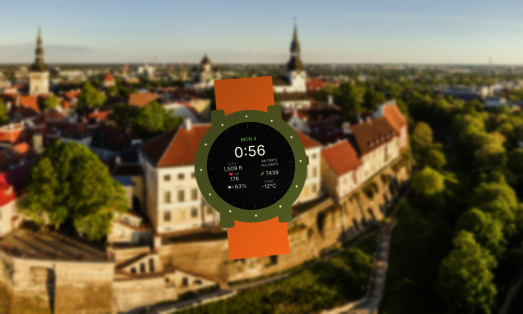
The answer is 0h56
